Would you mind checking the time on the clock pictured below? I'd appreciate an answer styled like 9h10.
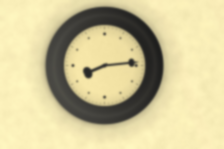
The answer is 8h14
